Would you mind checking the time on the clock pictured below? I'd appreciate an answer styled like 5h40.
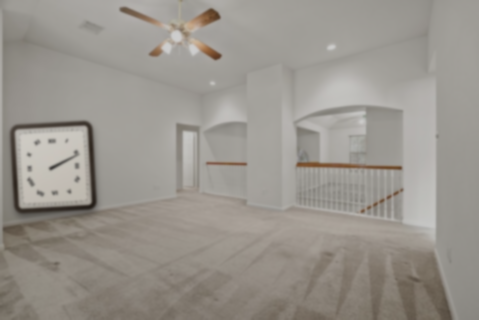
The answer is 2h11
